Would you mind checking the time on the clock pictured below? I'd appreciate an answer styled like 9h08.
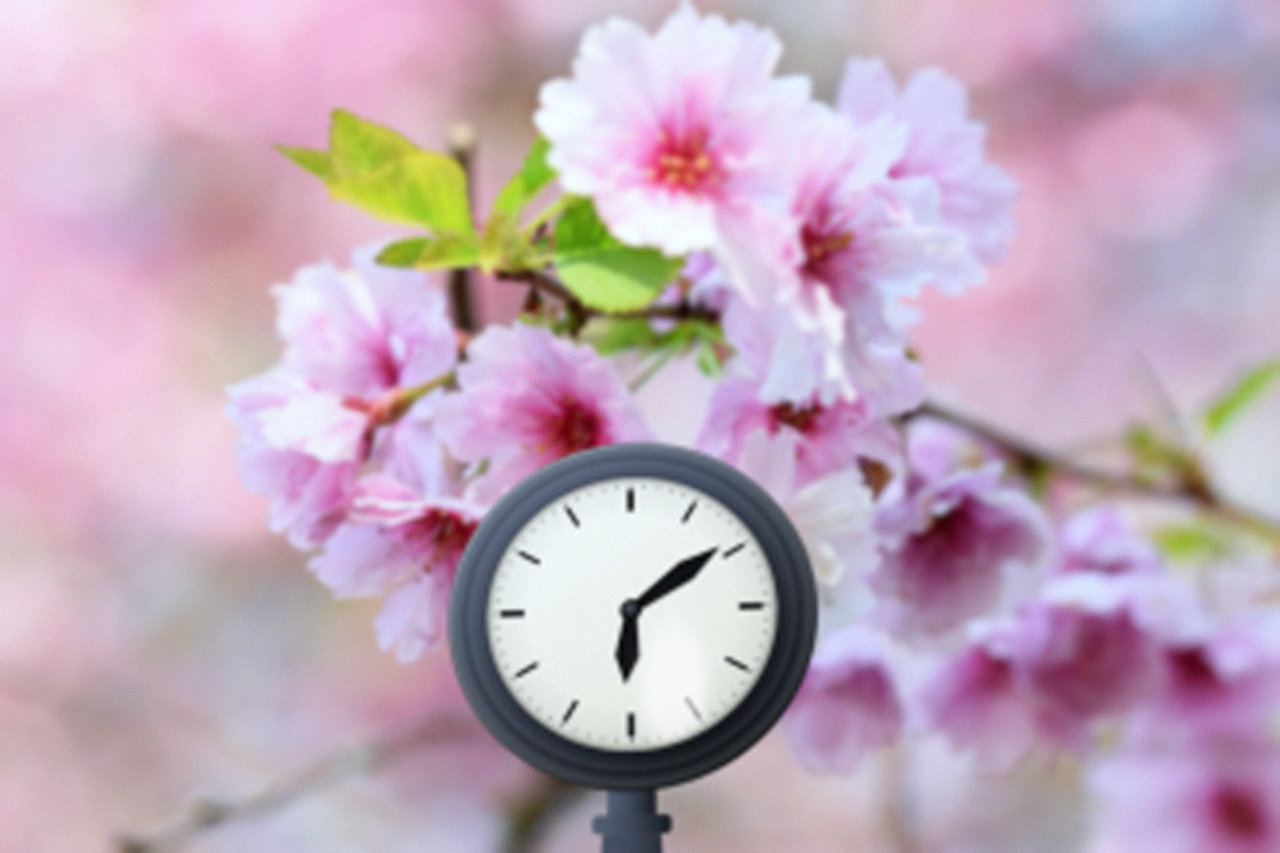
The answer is 6h09
